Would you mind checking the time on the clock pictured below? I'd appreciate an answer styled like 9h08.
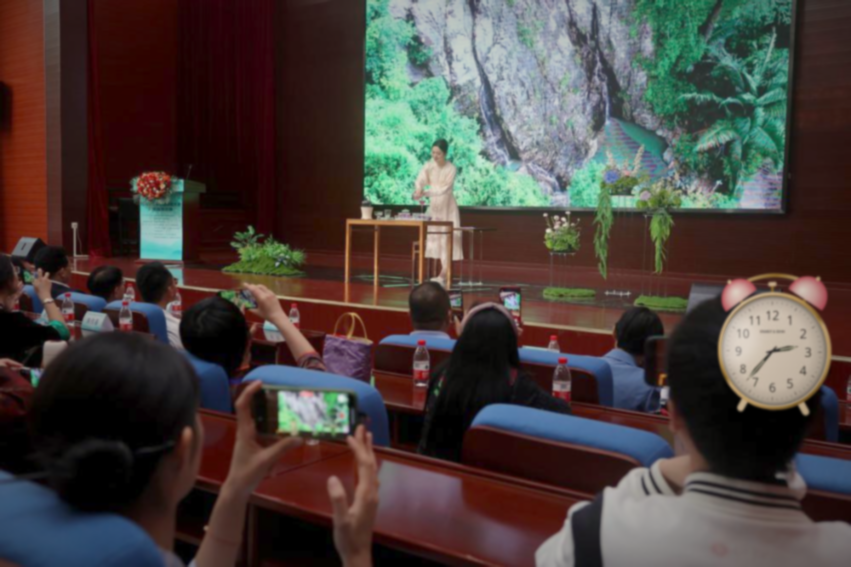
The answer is 2h37
